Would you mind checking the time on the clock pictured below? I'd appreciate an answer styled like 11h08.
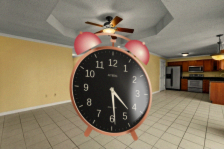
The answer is 4h29
